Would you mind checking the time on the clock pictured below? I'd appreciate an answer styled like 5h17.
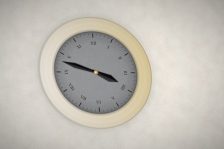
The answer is 3h48
